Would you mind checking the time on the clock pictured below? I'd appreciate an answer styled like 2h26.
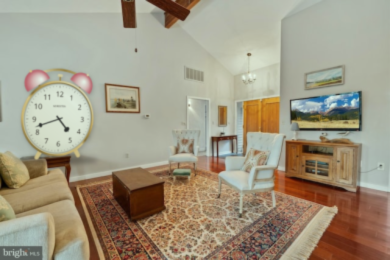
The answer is 4h42
